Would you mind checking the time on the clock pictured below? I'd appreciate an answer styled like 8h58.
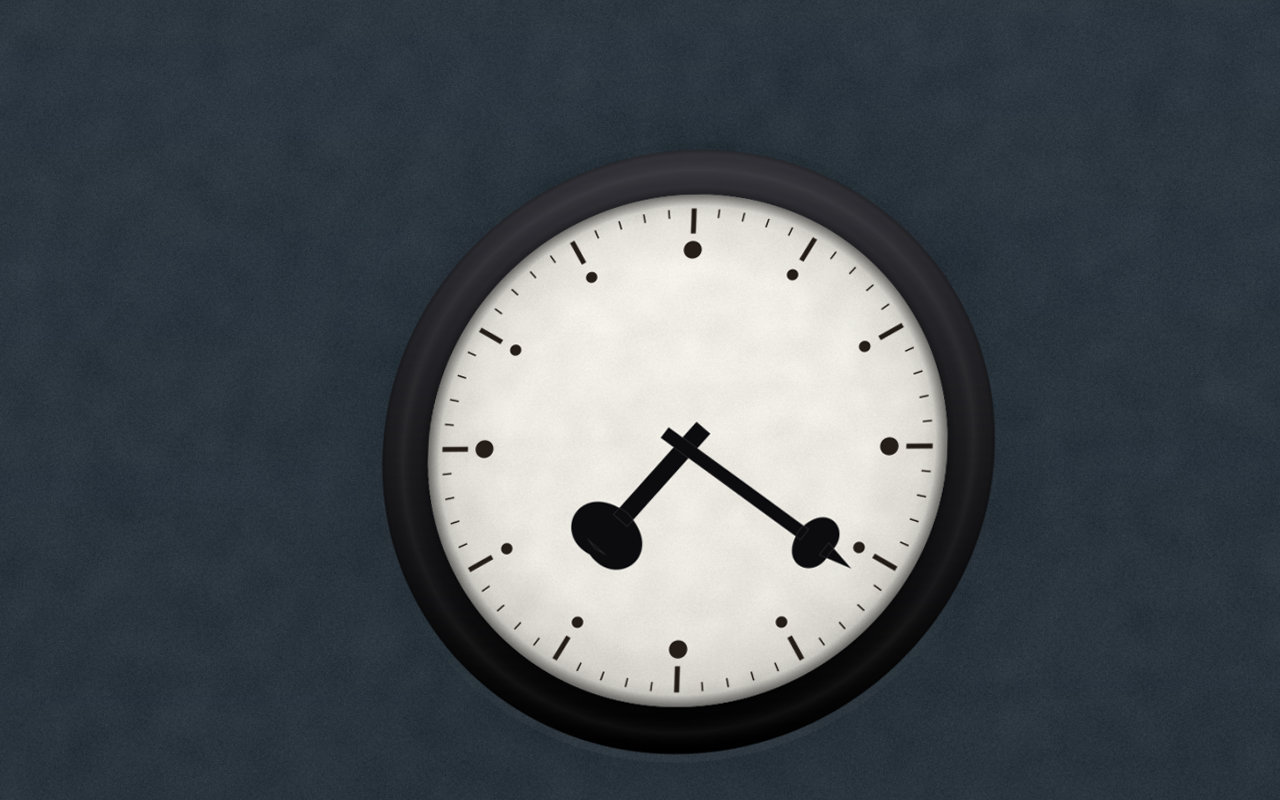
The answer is 7h21
